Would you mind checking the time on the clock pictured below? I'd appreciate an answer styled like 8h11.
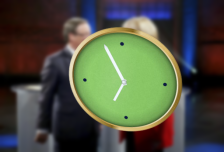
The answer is 6h56
